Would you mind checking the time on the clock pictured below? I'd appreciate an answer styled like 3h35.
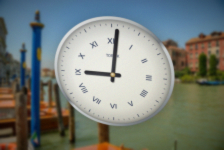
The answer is 9h01
